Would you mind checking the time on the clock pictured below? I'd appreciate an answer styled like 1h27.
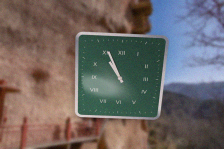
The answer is 10h56
